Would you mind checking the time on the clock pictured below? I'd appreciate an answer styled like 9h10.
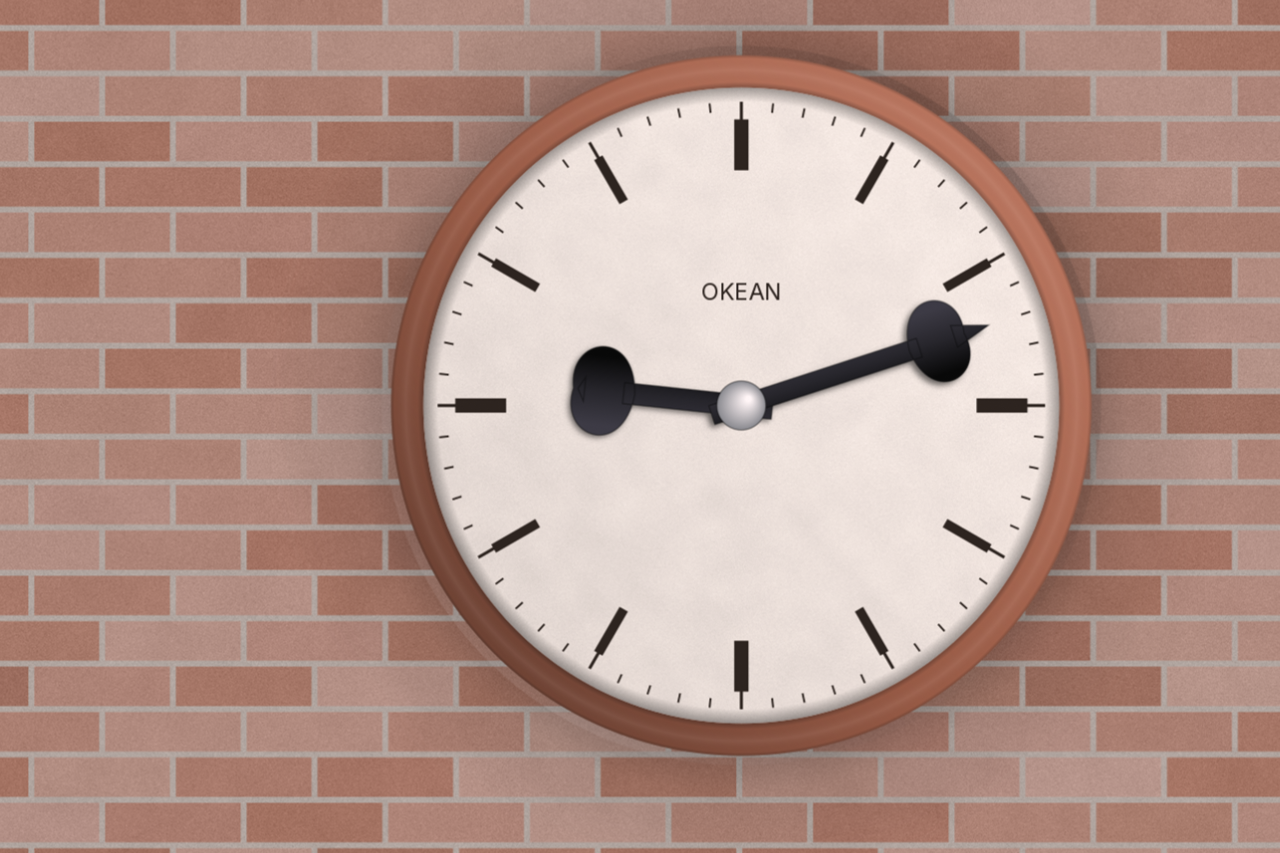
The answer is 9h12
